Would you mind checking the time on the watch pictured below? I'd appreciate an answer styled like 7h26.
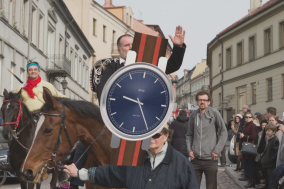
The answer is 9h25
